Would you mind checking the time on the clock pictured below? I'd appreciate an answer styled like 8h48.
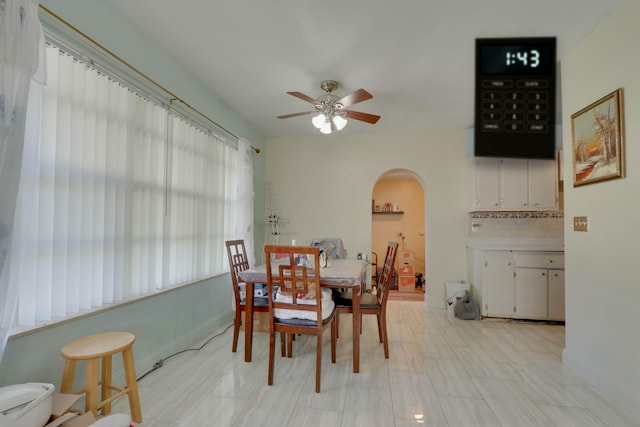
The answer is 1h43
